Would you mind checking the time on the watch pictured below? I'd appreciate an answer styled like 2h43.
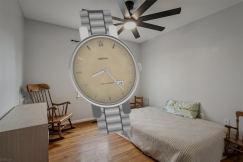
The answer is 8h24
